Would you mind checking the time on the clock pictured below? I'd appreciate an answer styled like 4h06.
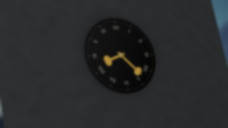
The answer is 8h23
